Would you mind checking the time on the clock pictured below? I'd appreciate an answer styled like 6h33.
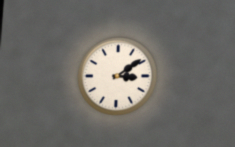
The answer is 3h09
